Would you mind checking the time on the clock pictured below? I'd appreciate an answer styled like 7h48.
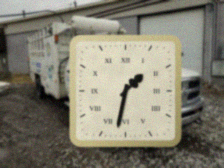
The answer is 1h32
